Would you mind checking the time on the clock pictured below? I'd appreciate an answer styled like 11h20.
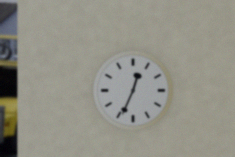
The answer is 12h34
